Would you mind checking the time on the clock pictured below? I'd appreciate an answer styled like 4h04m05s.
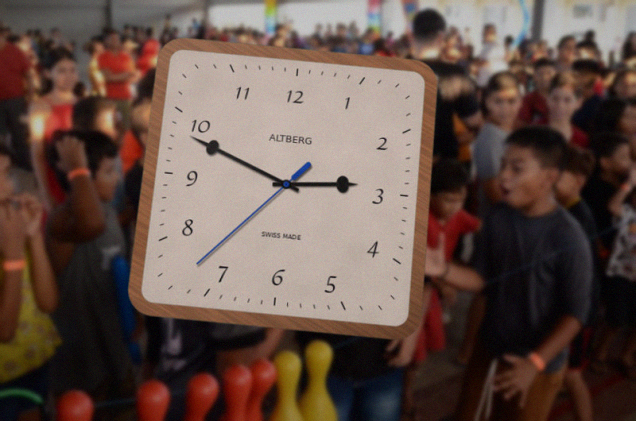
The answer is 2h48m37s
